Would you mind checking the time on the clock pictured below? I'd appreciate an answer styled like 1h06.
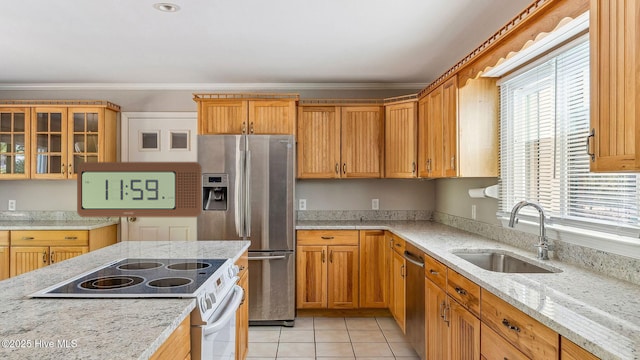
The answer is 11h59
